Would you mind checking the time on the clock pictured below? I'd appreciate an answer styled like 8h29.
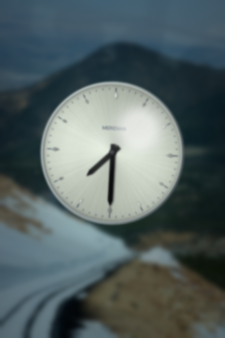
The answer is 7h30
